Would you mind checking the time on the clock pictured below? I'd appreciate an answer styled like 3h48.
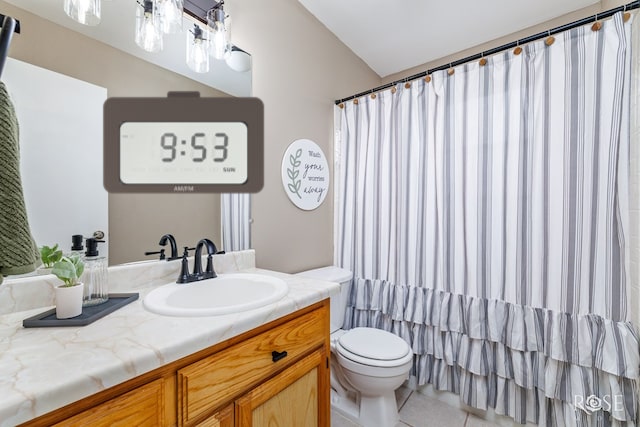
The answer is 9h53
